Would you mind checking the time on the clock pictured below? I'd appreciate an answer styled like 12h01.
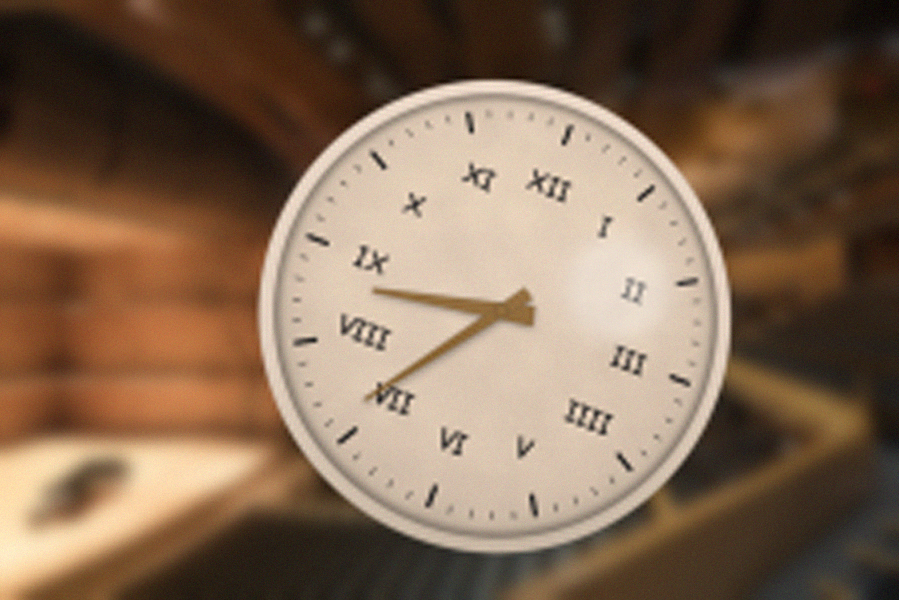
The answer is 8h36
